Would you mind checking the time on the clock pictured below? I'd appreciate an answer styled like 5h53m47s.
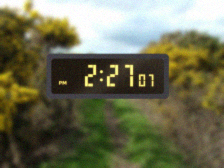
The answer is 2h27m07s
